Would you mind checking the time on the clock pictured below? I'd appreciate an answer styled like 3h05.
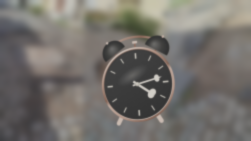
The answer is 4h13
